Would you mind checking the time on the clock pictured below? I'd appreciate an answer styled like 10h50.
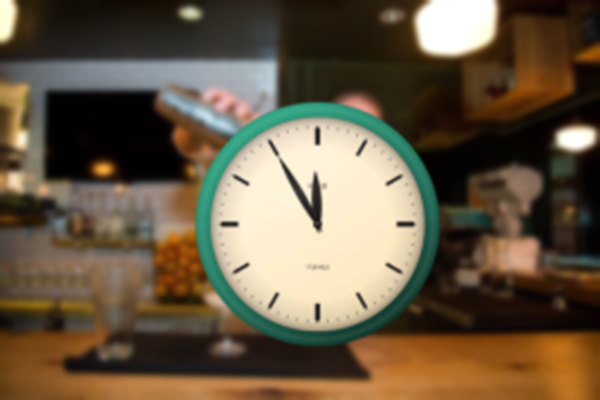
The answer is 11h55
